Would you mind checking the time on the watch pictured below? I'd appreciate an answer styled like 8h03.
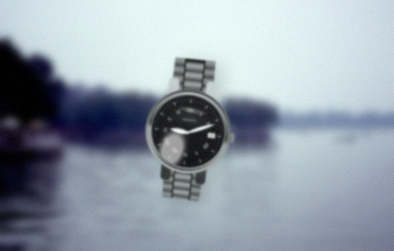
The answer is 9h11
